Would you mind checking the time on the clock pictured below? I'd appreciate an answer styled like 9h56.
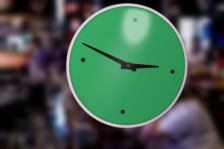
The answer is 2h48
